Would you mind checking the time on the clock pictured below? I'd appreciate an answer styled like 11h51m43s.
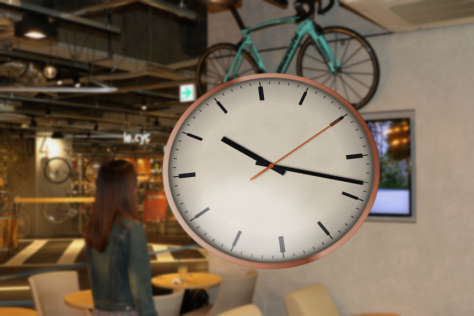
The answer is 10h18m10s
